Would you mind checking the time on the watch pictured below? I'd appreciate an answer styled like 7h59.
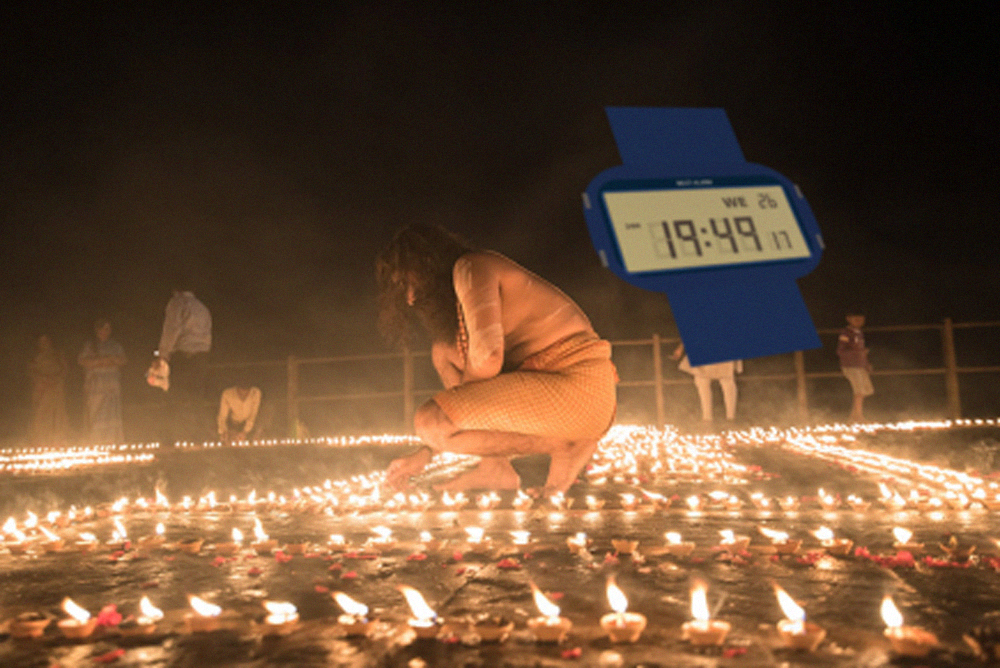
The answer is 19h49
